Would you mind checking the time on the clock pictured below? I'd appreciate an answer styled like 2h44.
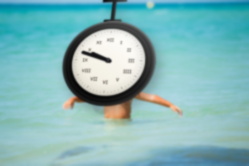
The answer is 9h48
